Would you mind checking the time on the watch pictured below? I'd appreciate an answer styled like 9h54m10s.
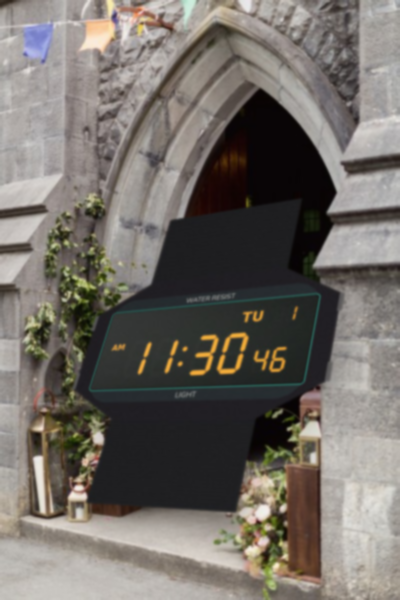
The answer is 11h30m46s
